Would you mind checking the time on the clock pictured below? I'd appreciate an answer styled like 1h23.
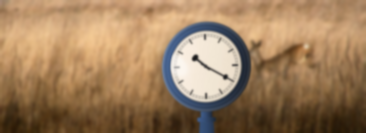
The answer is 10h20
